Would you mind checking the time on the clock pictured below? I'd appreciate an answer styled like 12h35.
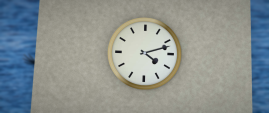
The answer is 4h12
